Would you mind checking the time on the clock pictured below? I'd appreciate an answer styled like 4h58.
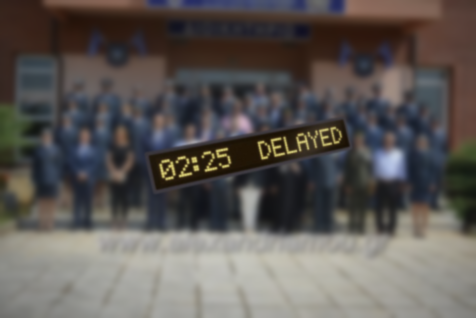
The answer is 2h25
